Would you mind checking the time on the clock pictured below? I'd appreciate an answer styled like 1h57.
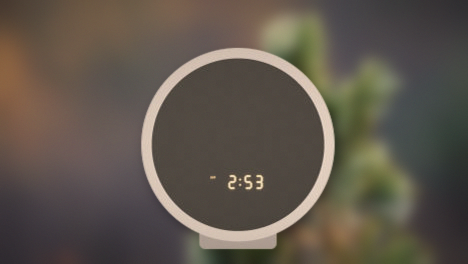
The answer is 2h53
